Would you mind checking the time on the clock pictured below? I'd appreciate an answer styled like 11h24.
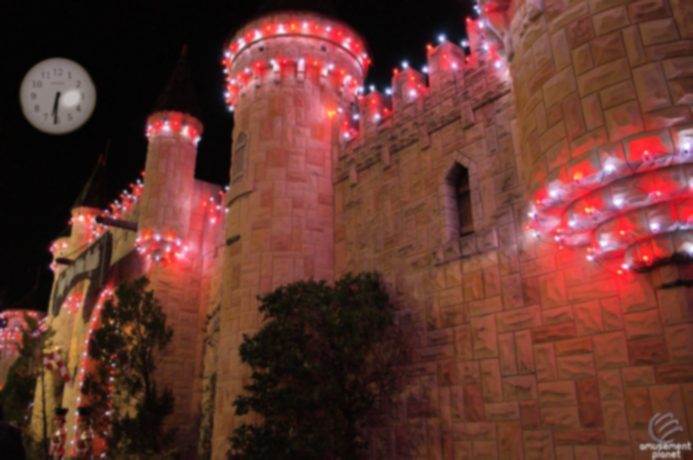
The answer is 6h31
